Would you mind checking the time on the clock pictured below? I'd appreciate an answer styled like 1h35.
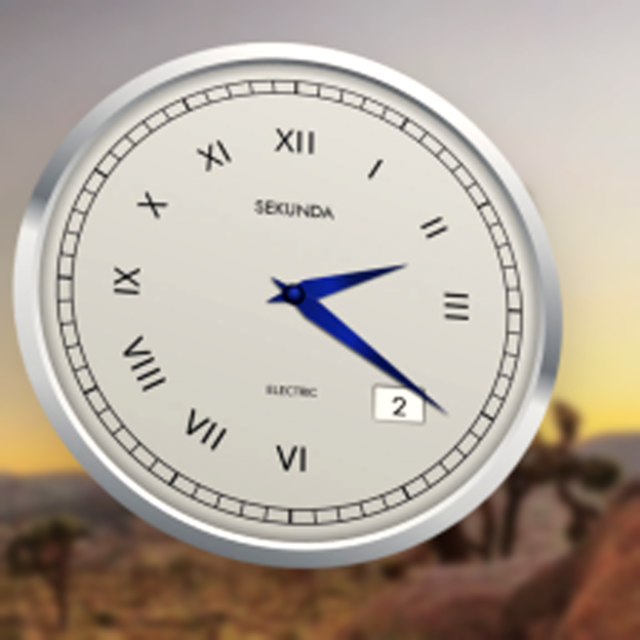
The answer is 2h21
